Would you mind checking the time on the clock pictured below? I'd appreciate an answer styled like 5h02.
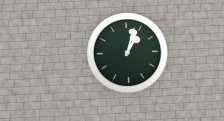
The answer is 1h03
